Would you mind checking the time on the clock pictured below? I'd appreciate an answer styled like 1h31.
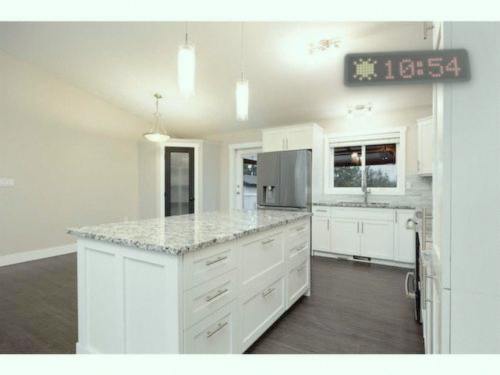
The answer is 10h54
